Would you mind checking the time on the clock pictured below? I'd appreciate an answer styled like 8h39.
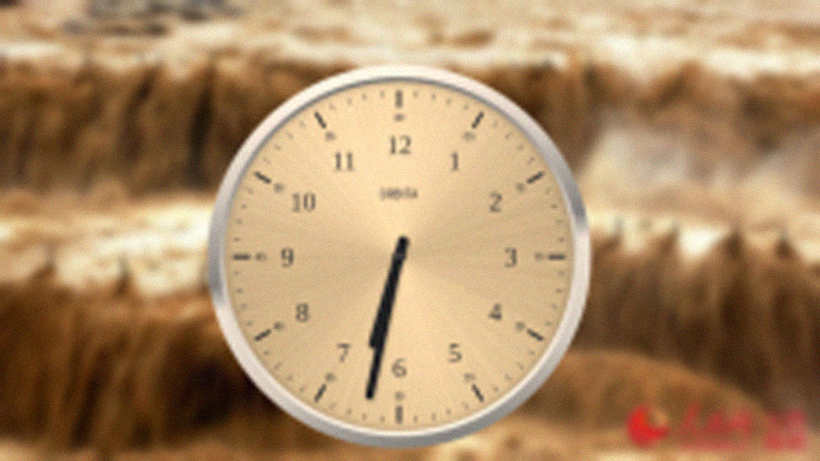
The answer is 6h32
